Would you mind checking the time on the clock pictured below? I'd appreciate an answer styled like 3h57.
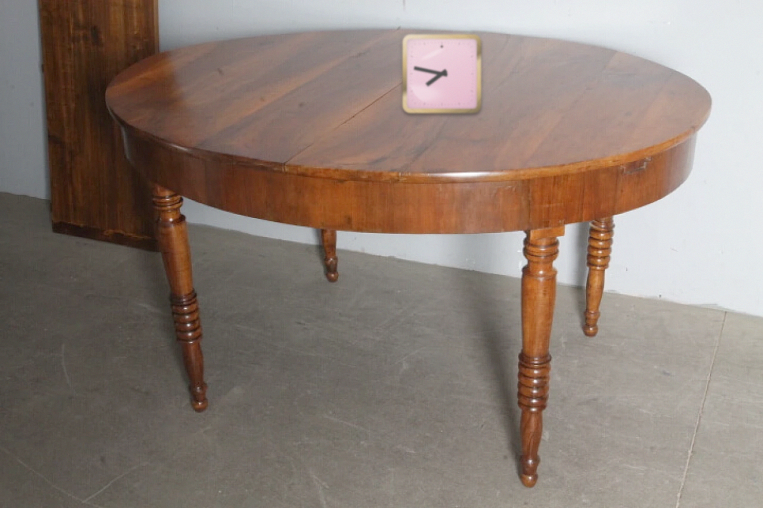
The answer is 7h47
